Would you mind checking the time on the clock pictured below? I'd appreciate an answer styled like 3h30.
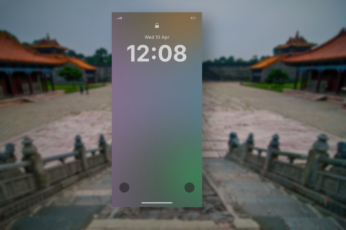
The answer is 12h08
